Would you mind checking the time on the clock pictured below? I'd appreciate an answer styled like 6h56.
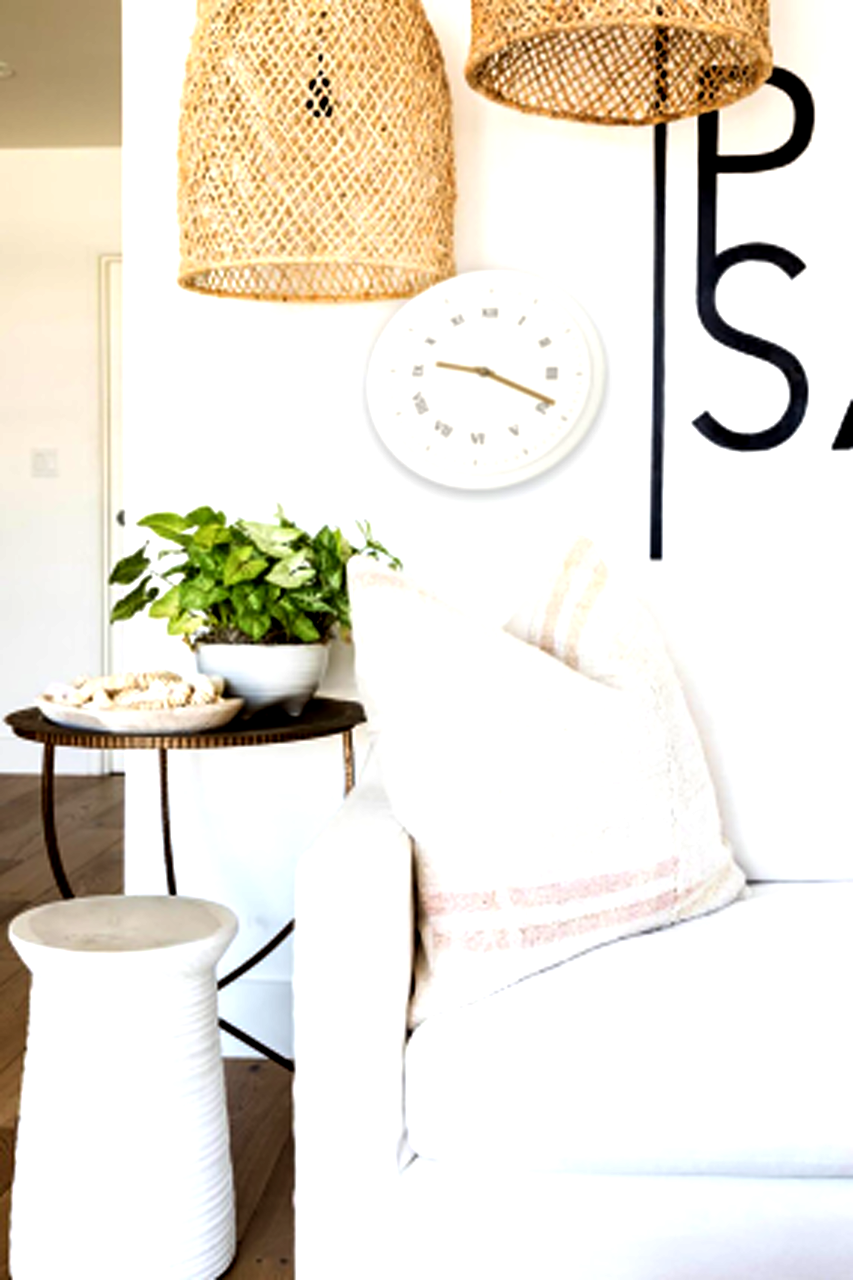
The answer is 9h19
